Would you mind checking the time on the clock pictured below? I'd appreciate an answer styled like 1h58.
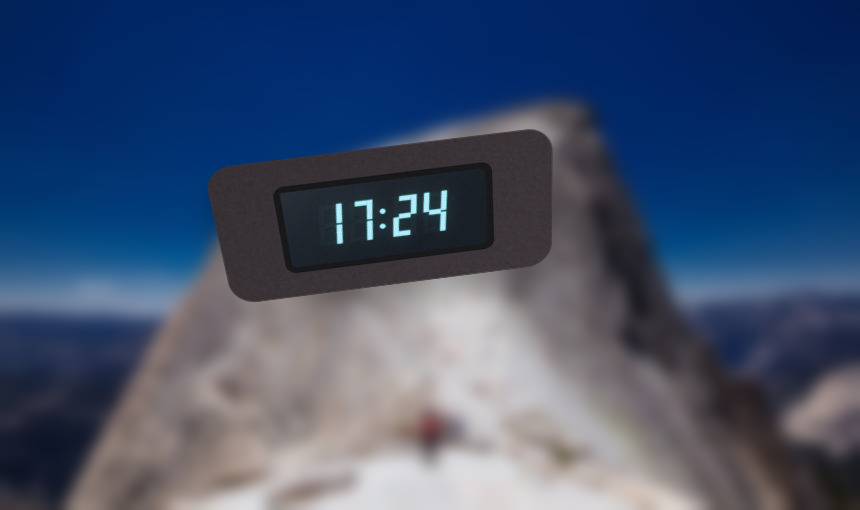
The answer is 17h24
